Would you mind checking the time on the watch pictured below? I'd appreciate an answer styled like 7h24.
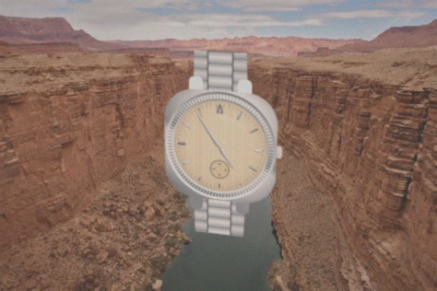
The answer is 4h54
